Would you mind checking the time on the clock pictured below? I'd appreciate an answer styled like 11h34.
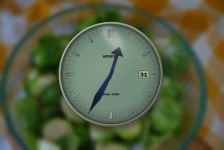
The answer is 12h35
